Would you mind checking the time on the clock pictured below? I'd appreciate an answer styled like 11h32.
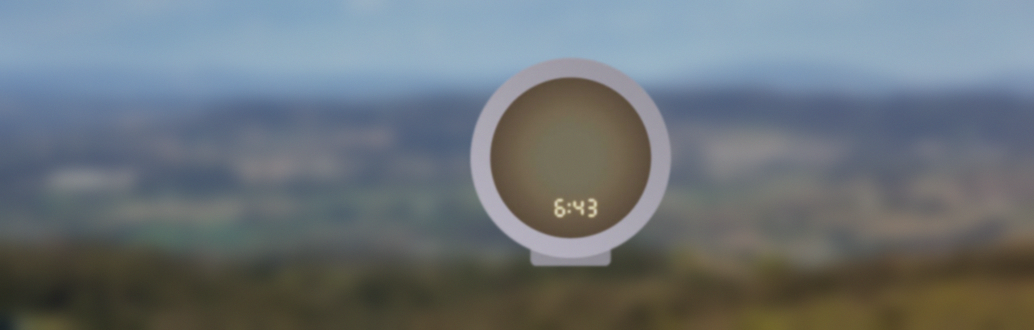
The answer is 6h43
